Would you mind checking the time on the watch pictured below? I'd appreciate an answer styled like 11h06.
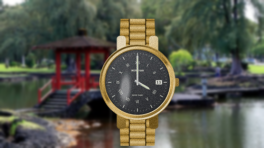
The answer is 4h00
